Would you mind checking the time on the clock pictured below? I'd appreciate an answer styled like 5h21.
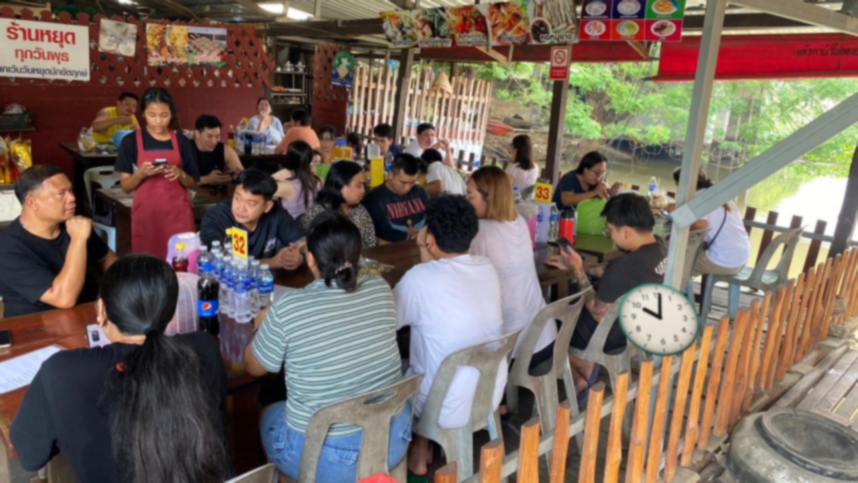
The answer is 10h01
